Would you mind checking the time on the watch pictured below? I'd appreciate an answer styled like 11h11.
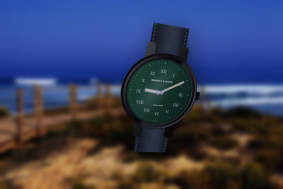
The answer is 9h10
